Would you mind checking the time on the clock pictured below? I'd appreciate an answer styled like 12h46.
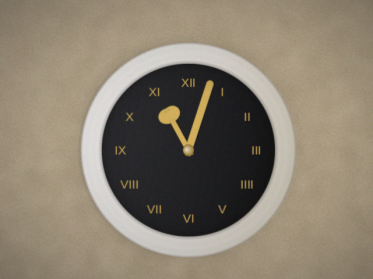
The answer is 11h03
